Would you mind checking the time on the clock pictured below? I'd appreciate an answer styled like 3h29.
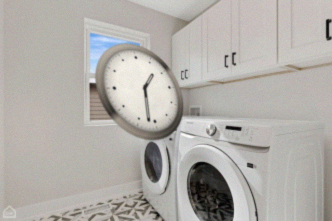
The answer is 1h32
